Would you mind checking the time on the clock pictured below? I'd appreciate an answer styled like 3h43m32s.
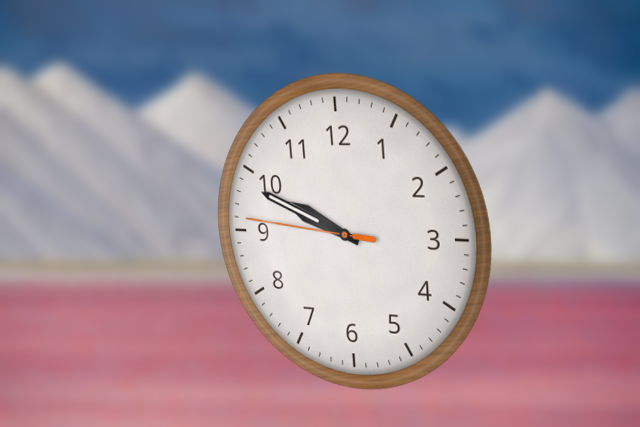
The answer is 9h48m46s
